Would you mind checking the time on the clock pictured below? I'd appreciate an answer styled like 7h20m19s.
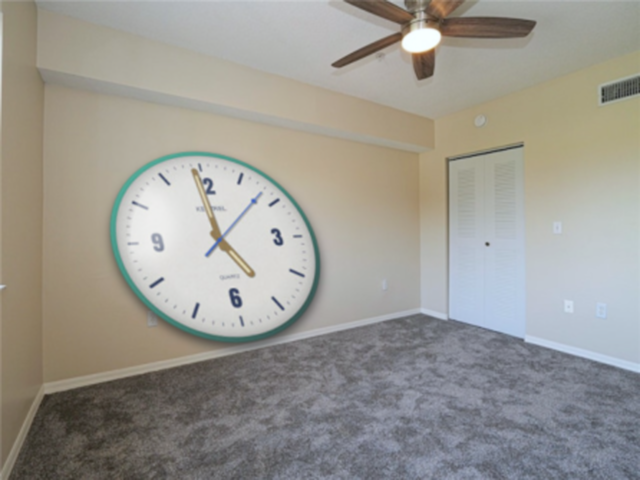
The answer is 4h59m08s
